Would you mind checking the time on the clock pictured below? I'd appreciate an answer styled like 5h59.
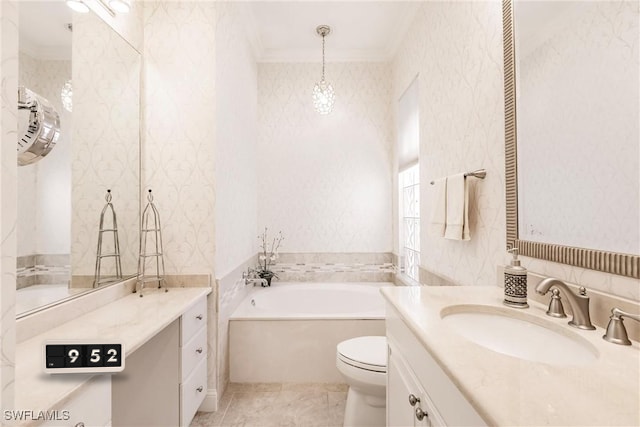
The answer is 9h52
